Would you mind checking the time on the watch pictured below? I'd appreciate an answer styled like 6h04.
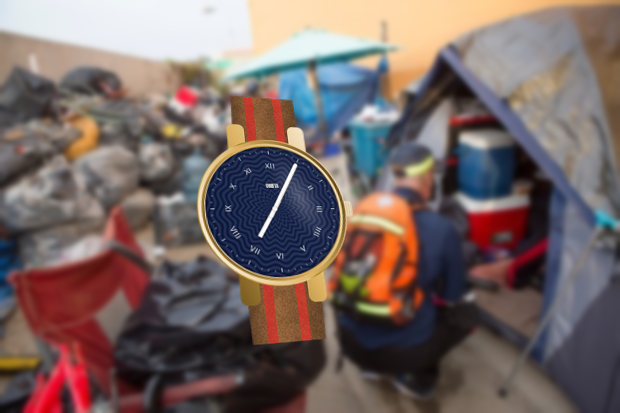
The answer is 7h05
